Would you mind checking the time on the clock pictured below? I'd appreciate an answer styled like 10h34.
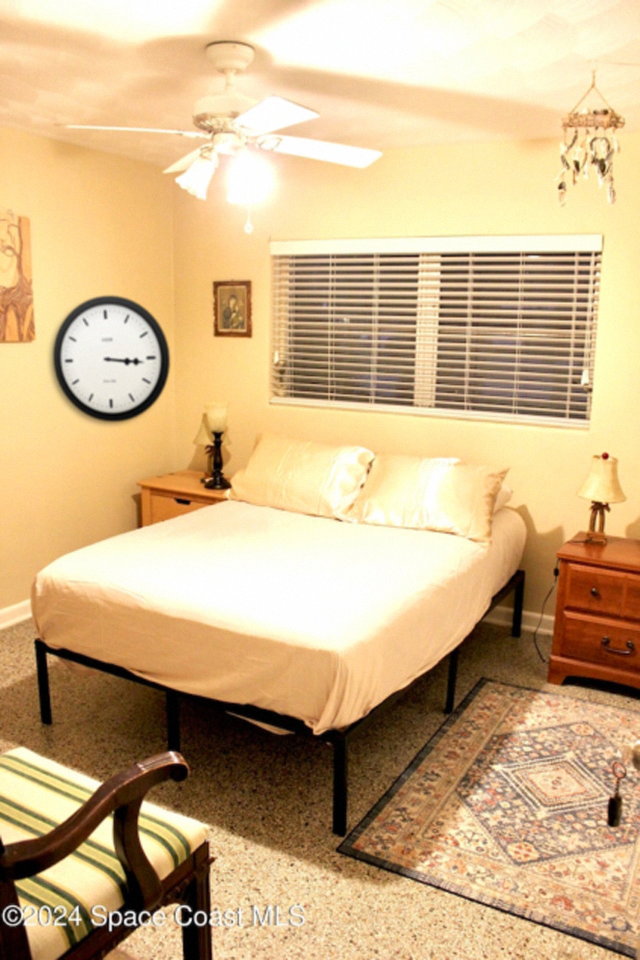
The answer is 3h16
